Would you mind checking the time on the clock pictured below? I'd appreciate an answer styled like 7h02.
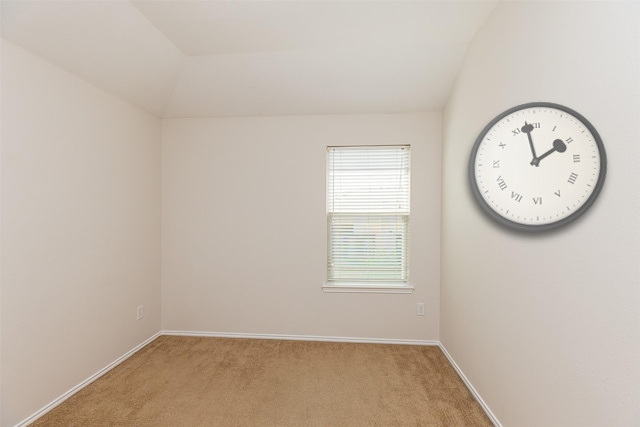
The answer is 1h58
